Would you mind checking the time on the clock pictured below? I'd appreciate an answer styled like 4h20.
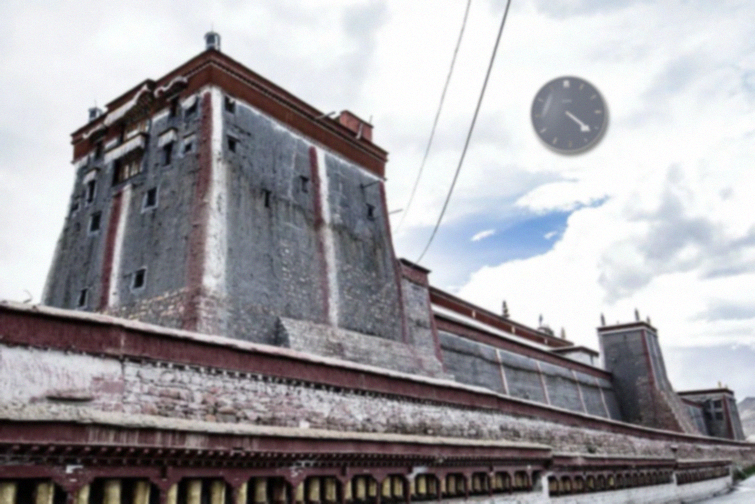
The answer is 4h22
